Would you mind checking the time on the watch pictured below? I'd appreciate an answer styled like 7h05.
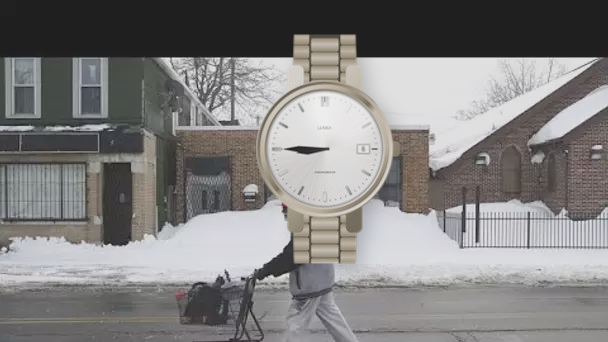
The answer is 8h45
